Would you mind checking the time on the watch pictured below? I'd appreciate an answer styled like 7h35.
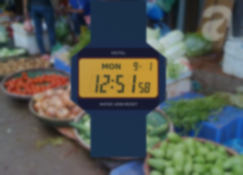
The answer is 12h51
